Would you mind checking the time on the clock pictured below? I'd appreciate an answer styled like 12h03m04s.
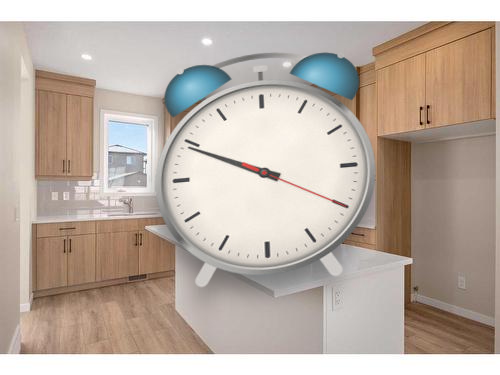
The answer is 9h49m20s
